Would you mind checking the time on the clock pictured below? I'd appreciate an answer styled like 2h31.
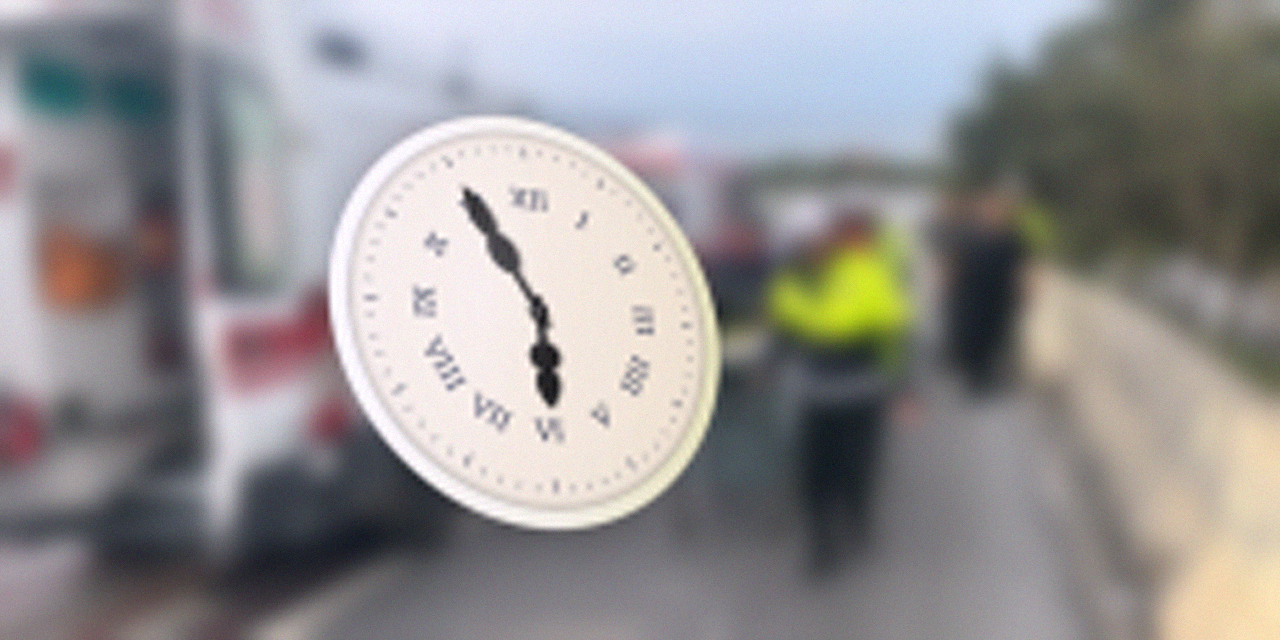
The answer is 5h55
